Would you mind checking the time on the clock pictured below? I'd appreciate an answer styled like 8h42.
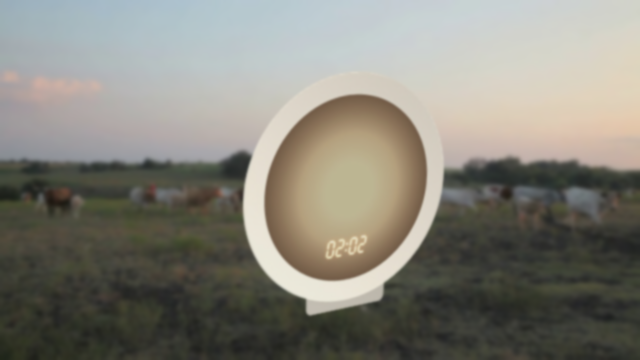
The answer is 2h02
